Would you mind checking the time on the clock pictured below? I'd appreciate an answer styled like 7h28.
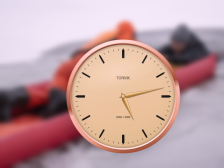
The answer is 5h13
